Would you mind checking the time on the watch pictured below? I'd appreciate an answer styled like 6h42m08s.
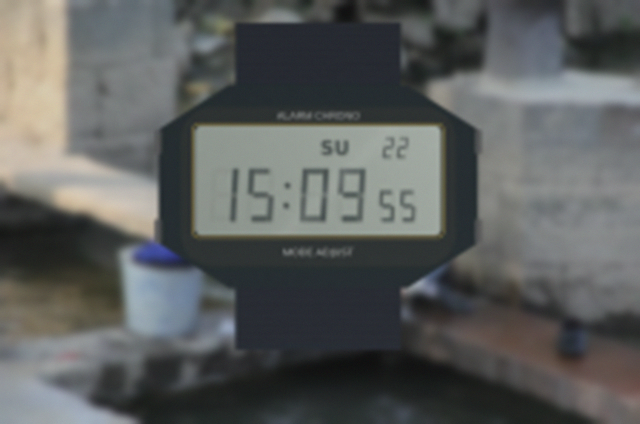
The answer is 15h09m55s
